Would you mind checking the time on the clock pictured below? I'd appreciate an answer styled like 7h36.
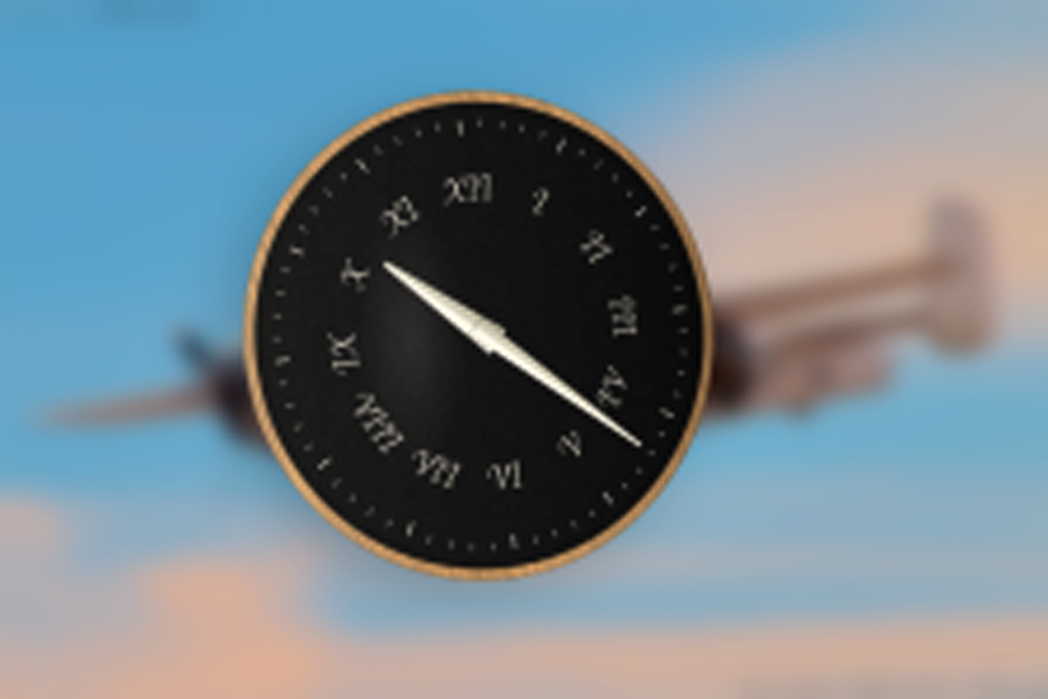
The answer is 10h22
